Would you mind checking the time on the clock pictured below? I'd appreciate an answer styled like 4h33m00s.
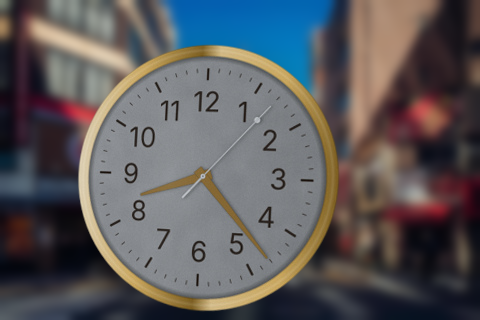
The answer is 8h23m07s
